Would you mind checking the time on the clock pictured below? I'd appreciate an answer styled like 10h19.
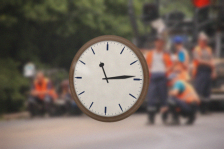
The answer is 11h14
